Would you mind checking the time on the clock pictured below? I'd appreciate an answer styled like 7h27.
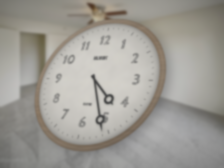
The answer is 4h26
